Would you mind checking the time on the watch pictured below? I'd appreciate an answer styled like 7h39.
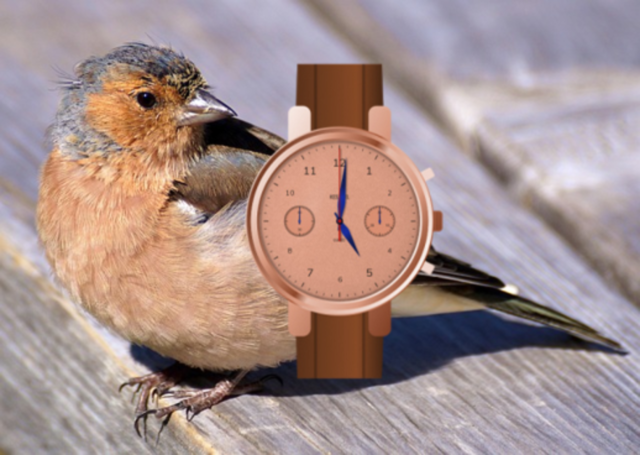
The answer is 5h01
